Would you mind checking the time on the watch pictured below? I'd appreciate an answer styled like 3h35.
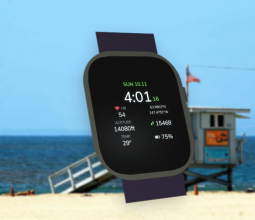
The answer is 4h01
